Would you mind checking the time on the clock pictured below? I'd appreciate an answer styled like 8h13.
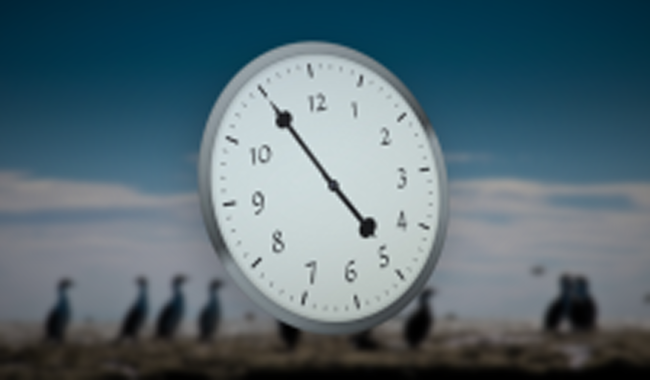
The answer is 4h55
